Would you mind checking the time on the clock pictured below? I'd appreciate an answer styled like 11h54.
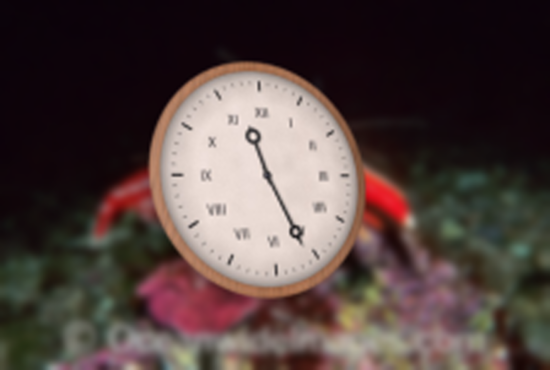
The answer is 11h26
